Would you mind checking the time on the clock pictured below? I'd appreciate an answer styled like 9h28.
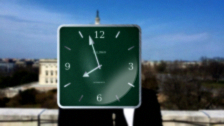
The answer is 7h57
